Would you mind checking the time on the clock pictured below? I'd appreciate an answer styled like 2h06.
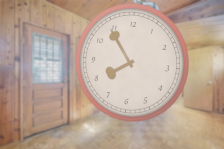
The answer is 7h54
